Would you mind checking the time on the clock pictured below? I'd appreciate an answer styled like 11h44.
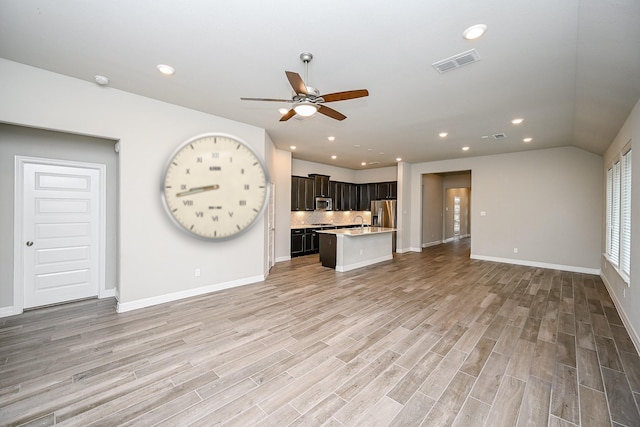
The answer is 8h43
